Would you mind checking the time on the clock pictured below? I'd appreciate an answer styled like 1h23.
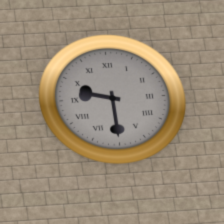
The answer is 9h30
